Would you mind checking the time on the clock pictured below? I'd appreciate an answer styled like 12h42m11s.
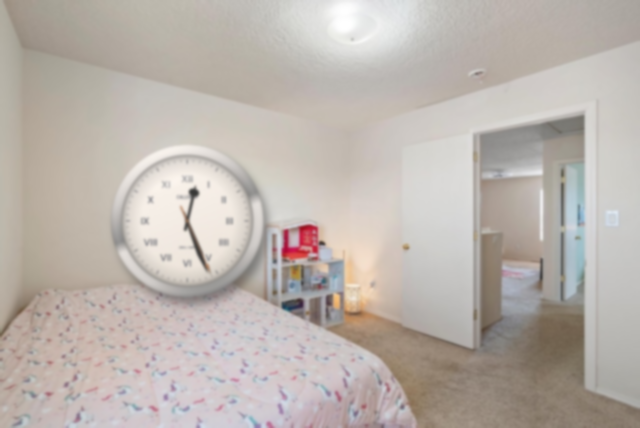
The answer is 12h26m26s
